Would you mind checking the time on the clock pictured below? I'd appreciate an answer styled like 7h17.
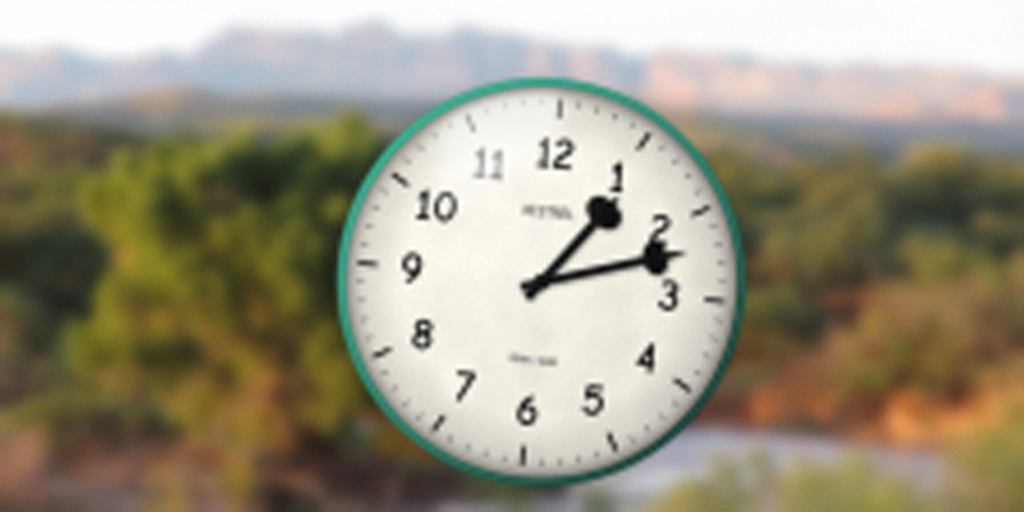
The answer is 1h12
